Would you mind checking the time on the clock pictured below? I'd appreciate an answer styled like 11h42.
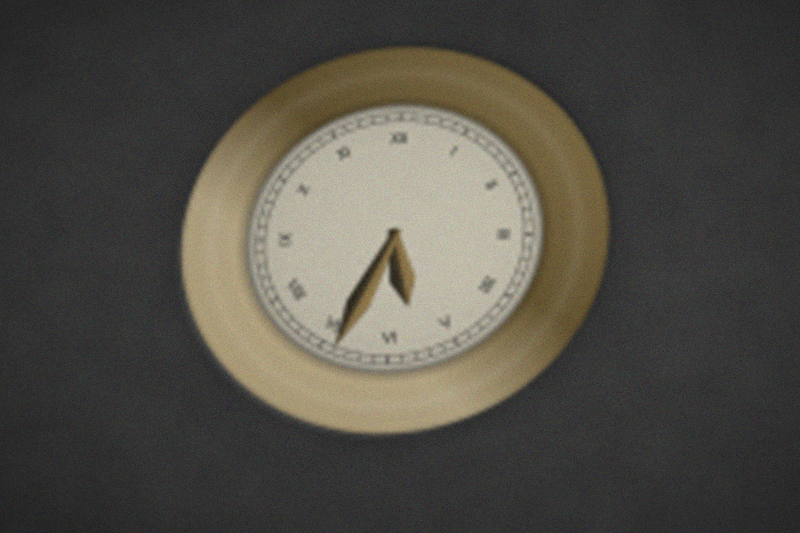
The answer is 5h34
